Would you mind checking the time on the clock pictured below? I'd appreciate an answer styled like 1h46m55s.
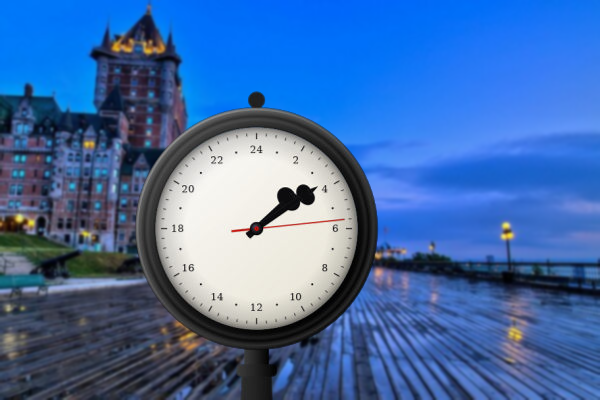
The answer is 3h09m14s
